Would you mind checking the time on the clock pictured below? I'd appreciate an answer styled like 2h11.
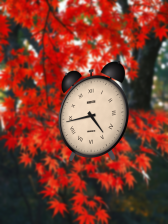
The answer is 4h44
